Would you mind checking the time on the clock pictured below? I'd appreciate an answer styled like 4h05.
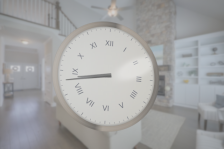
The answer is 8h43
